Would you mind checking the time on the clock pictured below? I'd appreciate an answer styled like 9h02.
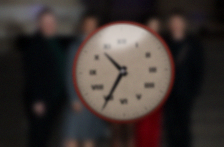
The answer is 10h35
